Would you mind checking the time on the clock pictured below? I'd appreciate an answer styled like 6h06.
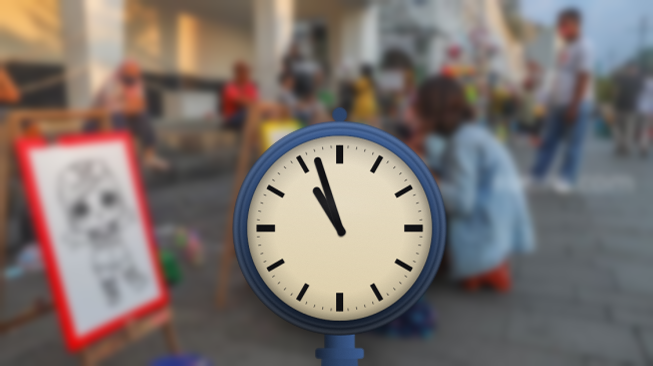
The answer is 10h57
